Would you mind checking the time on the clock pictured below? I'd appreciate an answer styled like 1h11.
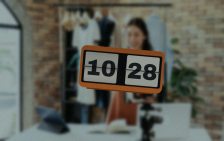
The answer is 10h28
